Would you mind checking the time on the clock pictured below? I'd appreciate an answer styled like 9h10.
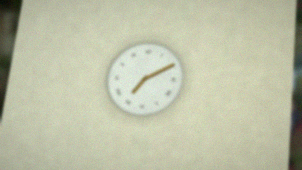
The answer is 7h10
